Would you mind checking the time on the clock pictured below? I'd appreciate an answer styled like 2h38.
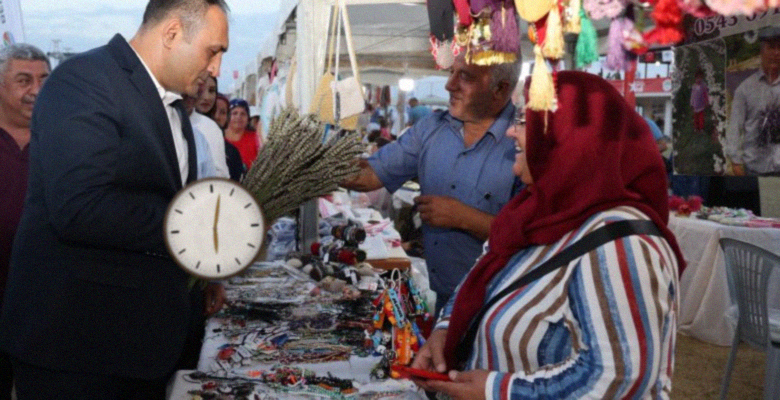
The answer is 6h02
